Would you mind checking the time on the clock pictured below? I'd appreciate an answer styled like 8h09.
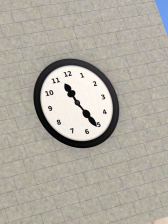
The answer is 11h26
